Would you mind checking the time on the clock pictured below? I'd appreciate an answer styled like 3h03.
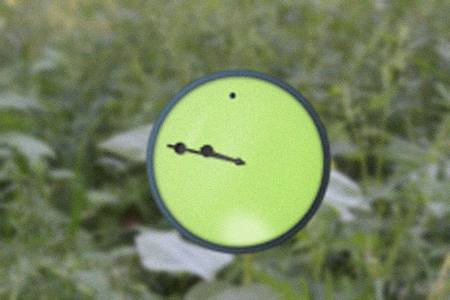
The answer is 9h48
